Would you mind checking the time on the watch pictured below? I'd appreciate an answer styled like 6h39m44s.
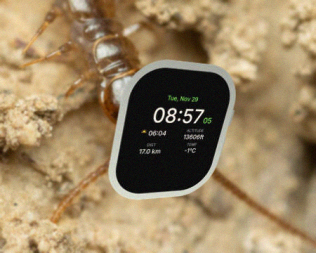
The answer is 8h57m05s
